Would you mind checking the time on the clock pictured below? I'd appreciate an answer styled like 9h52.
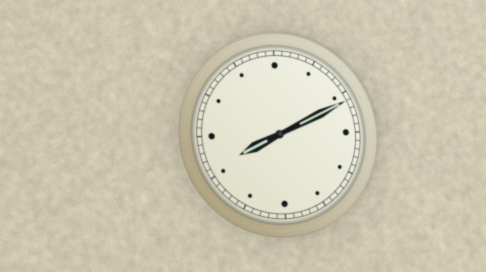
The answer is 8h11
